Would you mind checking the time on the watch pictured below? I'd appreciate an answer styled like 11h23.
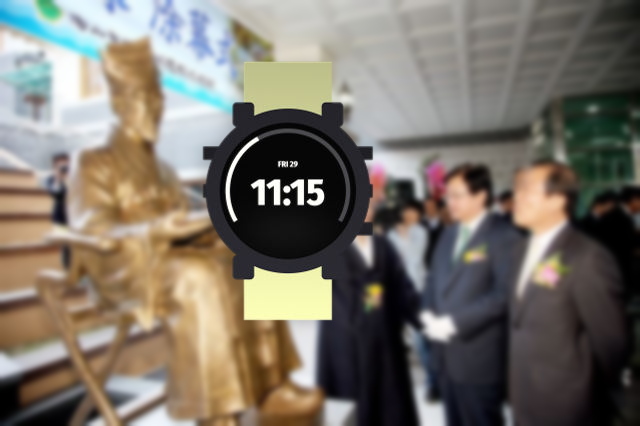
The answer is 11h15
